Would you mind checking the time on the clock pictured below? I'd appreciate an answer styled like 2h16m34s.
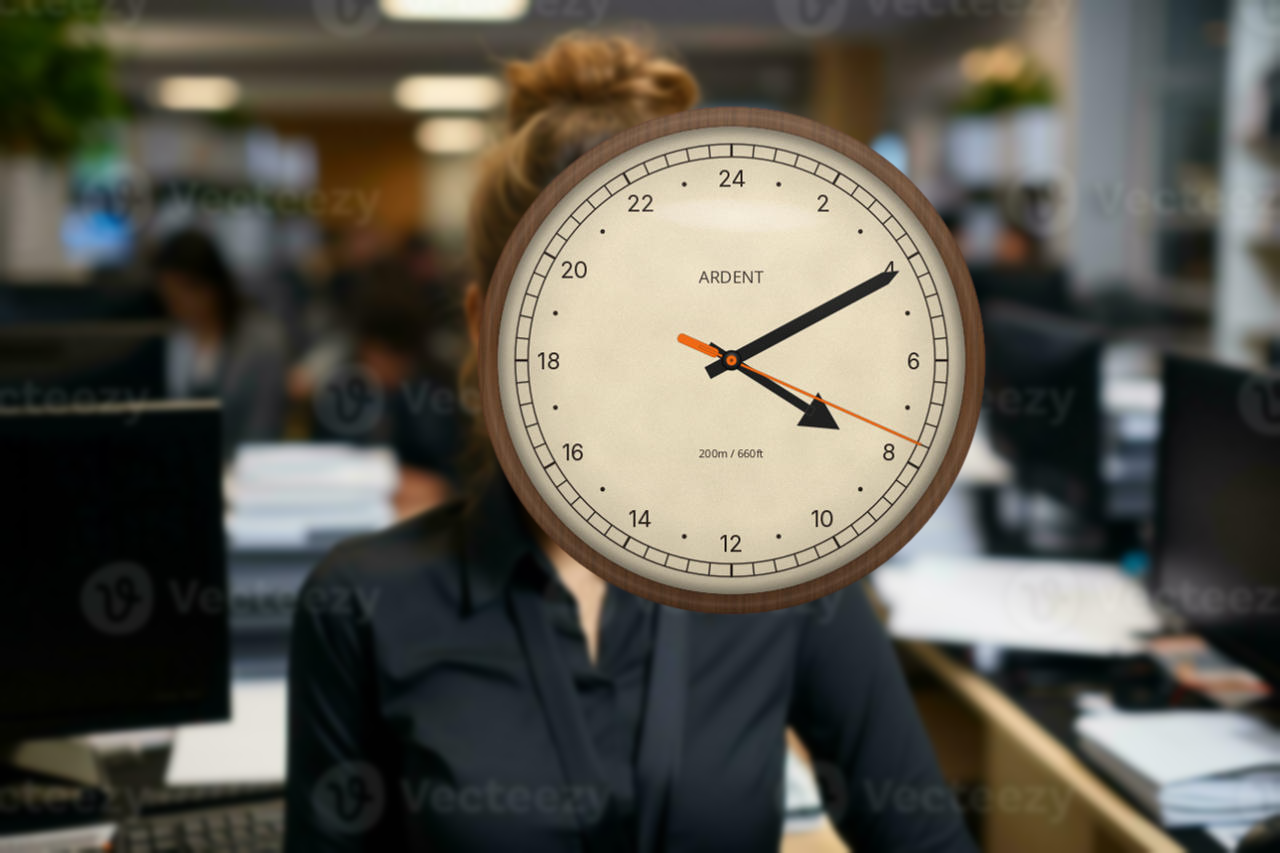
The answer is 8h10m19s
